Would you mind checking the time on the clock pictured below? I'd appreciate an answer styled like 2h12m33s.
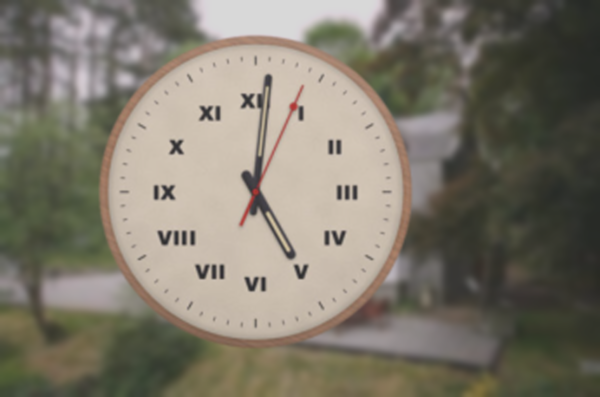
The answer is 5h01m04s
